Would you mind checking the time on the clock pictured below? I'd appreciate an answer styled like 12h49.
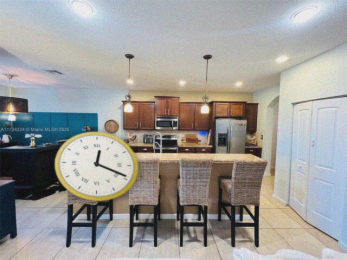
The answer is 12h19
